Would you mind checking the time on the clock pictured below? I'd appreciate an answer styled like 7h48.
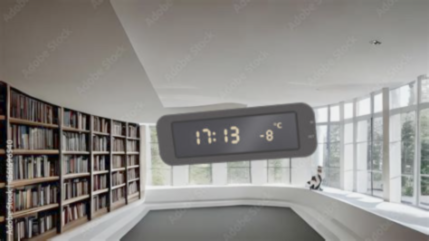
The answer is 17h13
